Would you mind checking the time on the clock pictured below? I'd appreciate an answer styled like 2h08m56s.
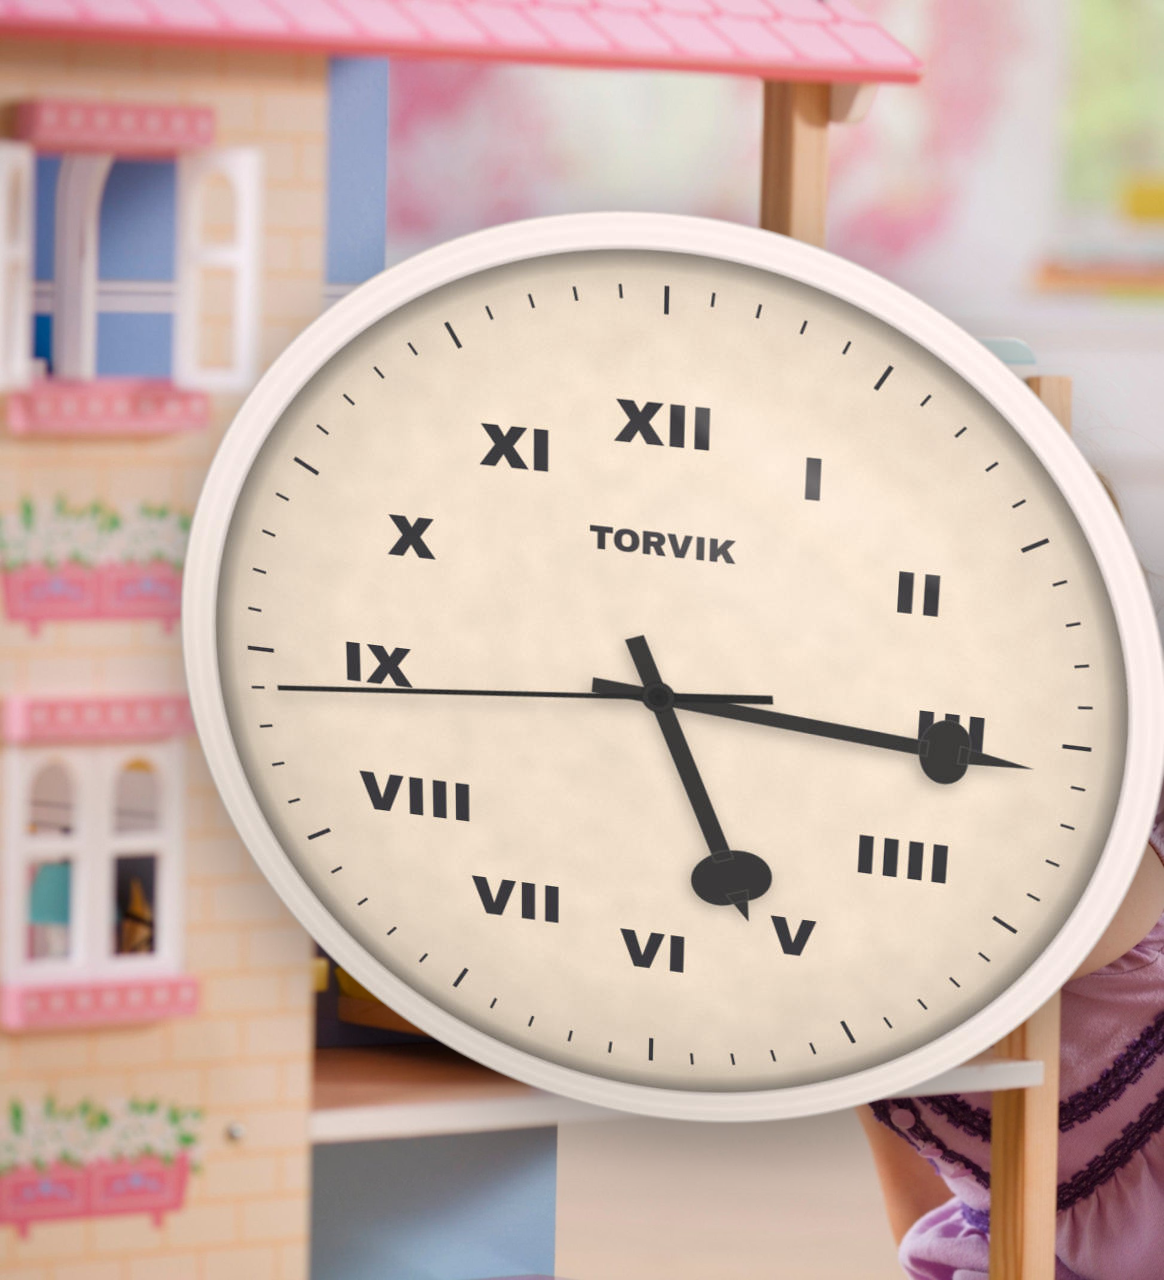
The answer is 5h15m44s
